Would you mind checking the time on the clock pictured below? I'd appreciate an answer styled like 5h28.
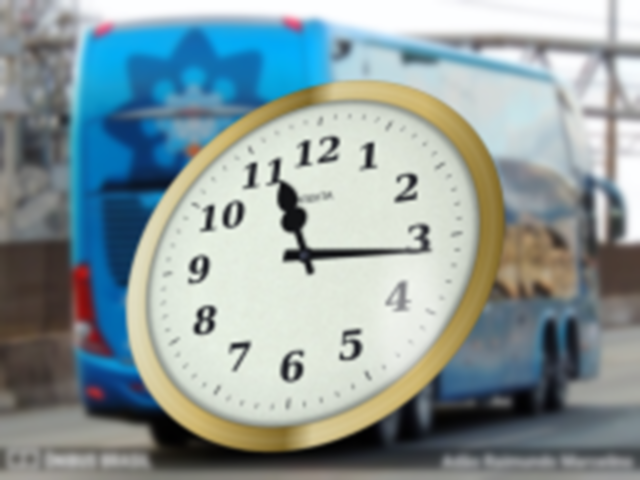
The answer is 11h16
